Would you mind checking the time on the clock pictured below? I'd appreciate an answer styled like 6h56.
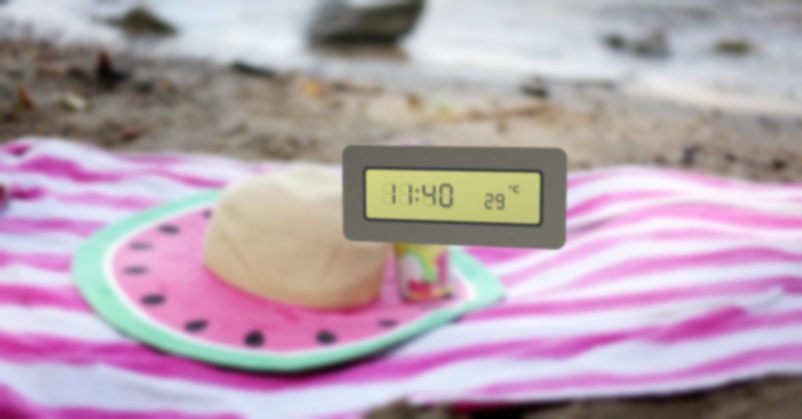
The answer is 11h40
